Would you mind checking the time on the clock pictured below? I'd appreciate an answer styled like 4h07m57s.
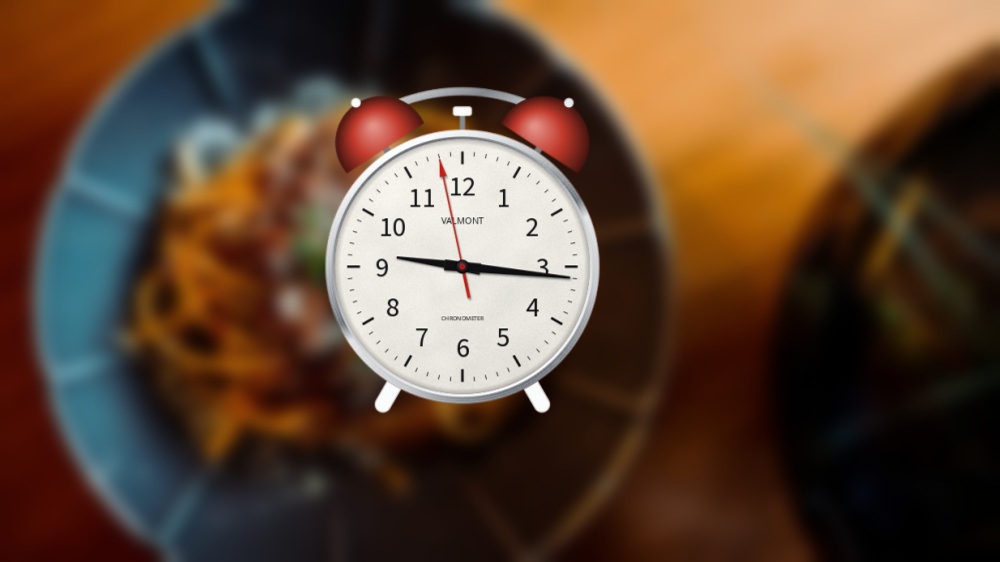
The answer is 9h15m58s
